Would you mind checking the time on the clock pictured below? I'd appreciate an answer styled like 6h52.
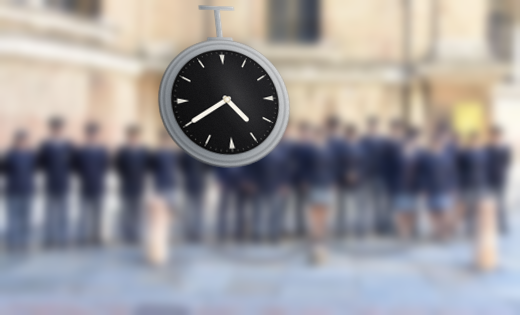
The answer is 4h40
